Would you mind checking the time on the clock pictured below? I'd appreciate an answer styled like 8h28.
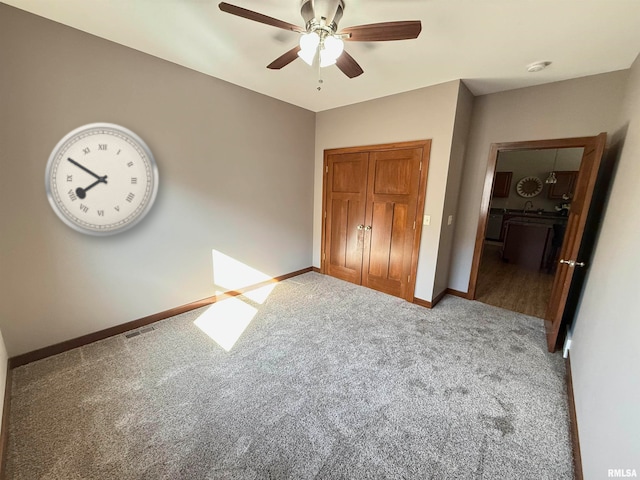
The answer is 7h50
